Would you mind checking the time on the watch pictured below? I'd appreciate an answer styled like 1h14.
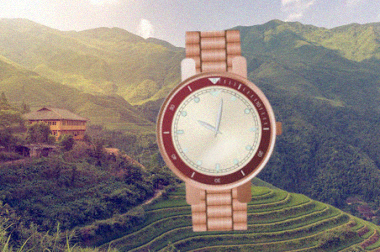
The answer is 10h02
